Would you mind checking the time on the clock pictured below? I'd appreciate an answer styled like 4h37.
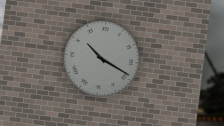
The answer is 10h19
